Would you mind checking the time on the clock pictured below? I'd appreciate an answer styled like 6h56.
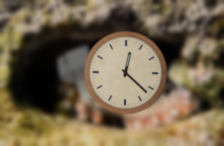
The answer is 12h22
